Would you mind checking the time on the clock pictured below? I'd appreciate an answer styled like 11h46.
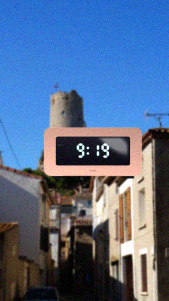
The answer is 9h19
